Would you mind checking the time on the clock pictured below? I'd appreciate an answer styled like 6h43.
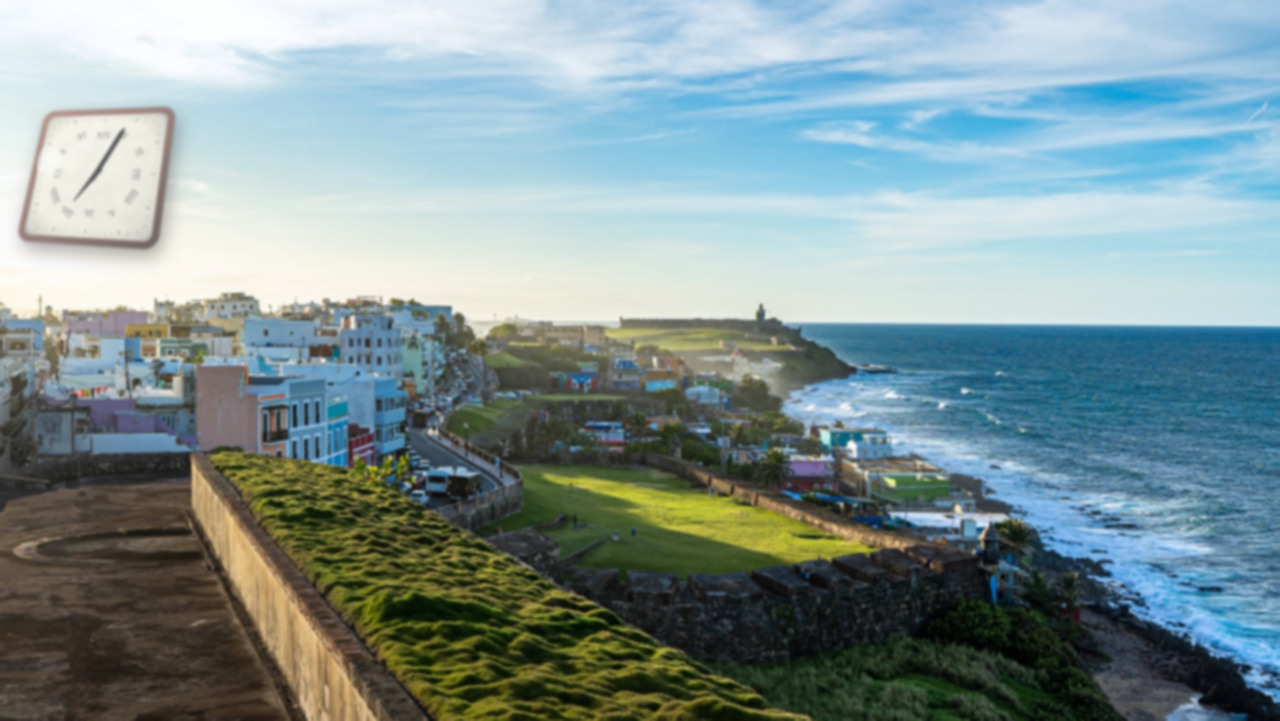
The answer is 7h04
